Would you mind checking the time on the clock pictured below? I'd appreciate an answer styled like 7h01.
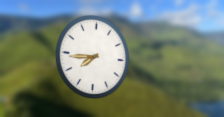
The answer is 7h44
